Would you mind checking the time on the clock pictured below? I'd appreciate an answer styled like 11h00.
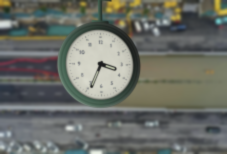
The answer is 3h34
